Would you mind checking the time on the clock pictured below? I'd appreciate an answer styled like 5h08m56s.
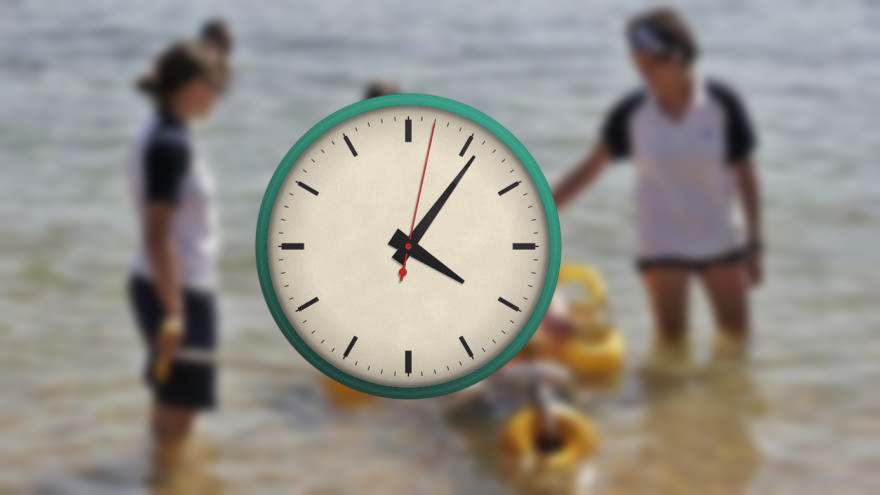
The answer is 4h06m02s
